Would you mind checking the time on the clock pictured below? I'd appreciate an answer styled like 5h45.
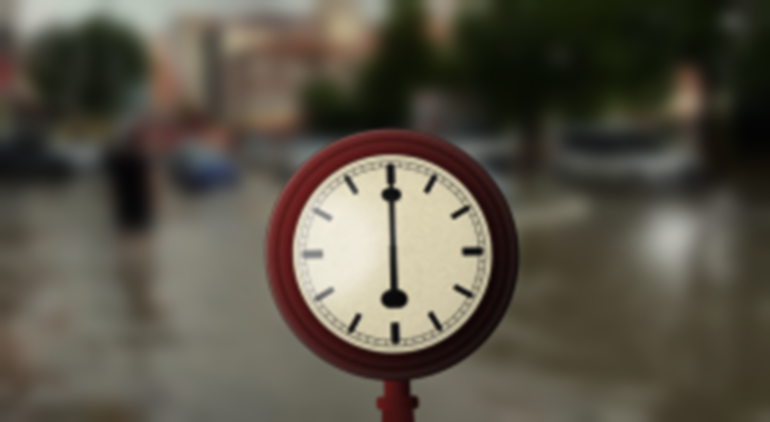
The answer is 6h00
